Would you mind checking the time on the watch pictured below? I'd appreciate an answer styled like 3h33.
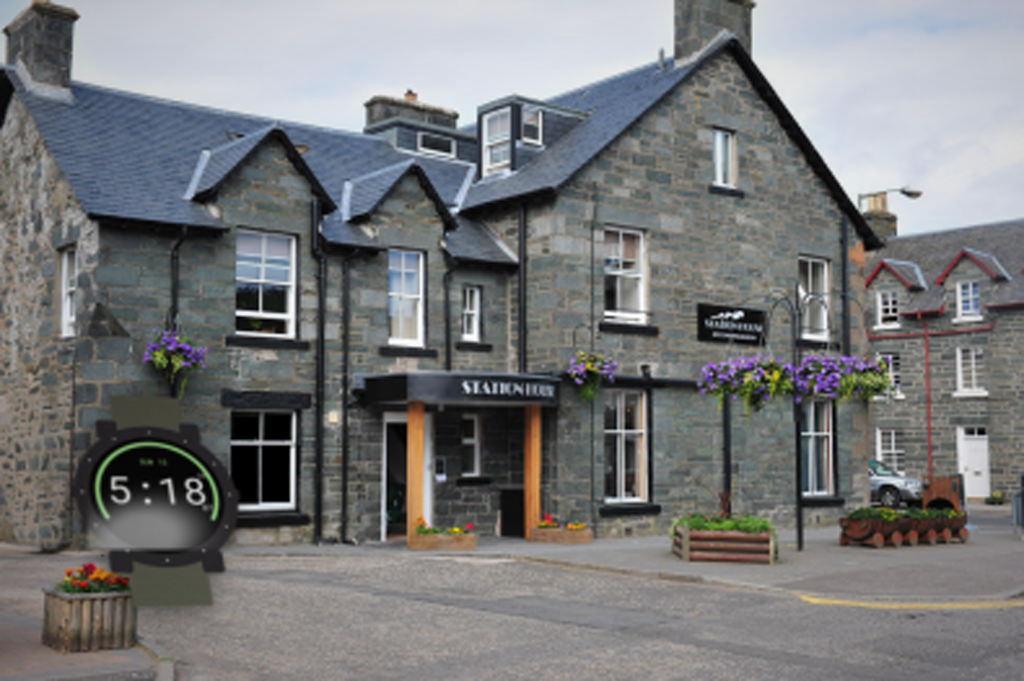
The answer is 5h18
